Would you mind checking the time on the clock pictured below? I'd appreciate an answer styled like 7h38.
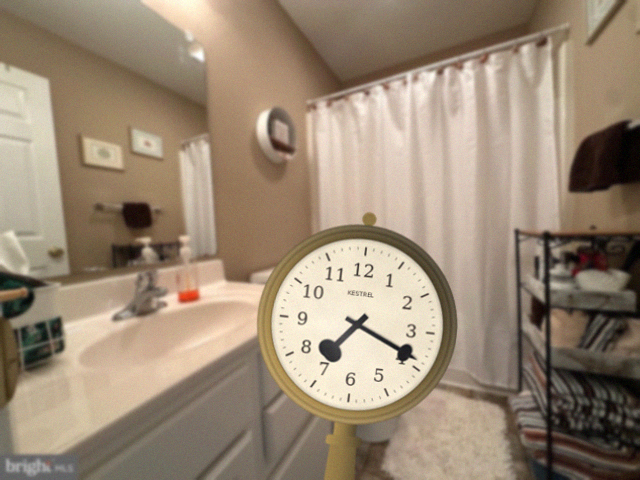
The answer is 7h19
